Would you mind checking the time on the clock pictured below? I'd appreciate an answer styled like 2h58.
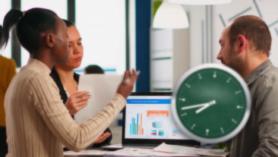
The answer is 7h42
